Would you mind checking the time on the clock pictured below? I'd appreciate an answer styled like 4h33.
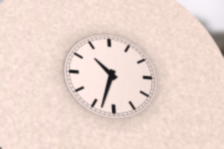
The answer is 10h33
